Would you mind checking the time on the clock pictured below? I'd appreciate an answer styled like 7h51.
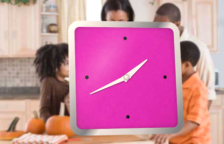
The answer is 1h41
